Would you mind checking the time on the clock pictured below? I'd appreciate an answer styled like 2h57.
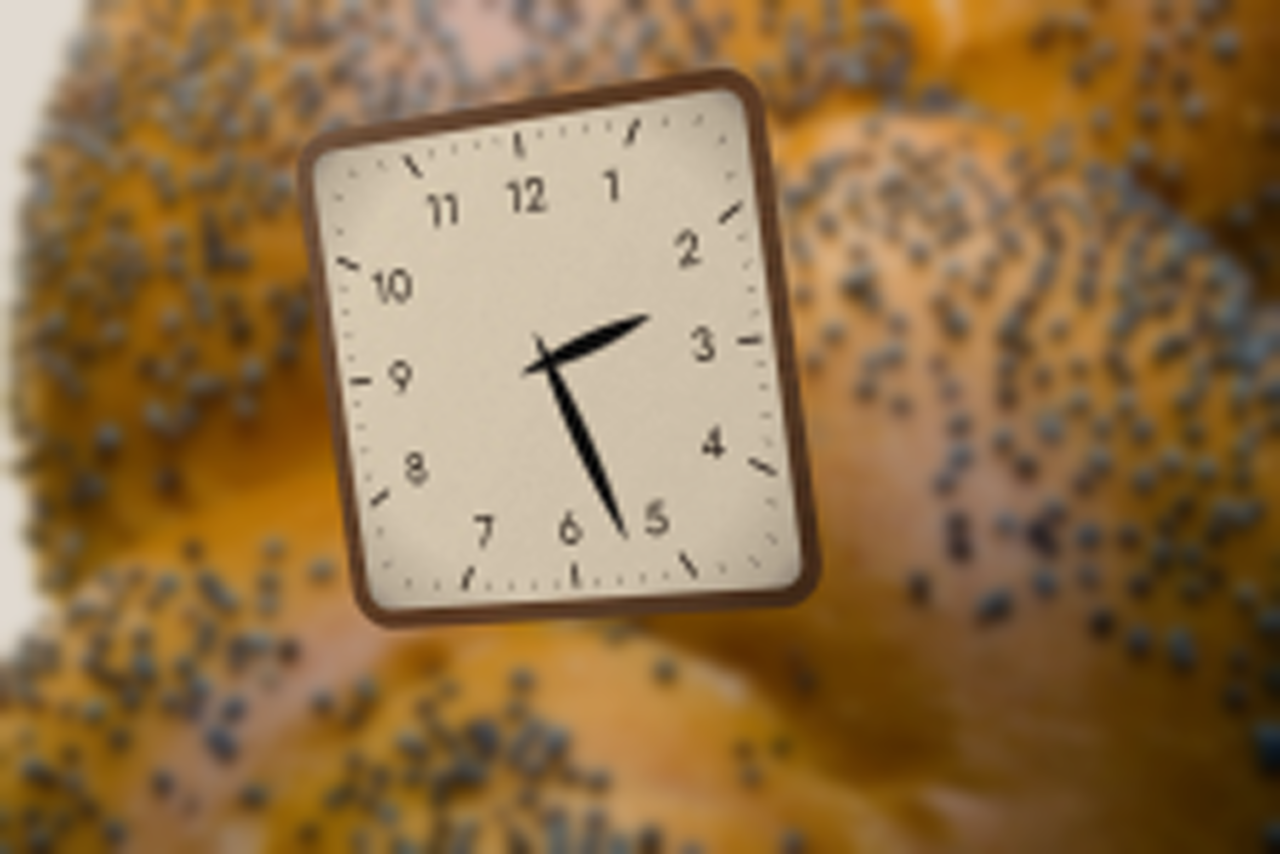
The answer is 2h27
